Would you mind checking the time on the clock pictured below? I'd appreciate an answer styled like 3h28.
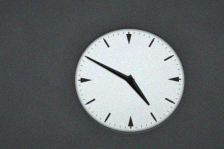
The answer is 4h50
